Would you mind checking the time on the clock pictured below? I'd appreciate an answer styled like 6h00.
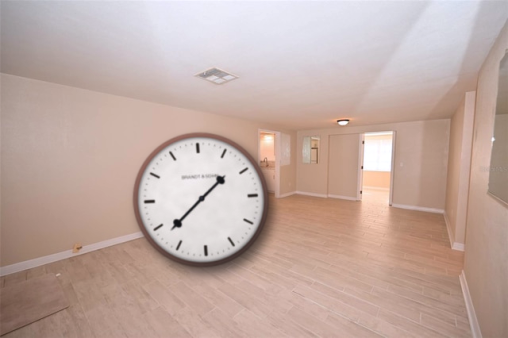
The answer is 1h38
